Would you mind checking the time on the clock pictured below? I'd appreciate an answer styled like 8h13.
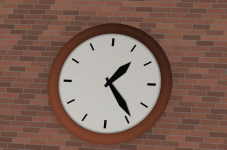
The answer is 1h24
